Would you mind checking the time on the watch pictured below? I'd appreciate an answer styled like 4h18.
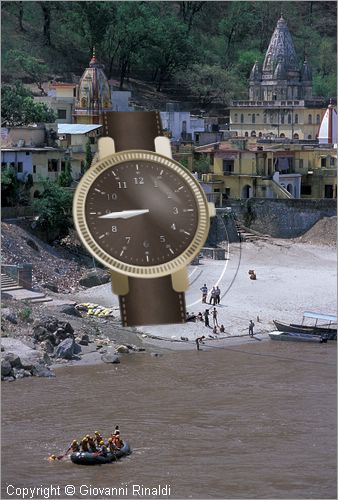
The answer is 8h44
